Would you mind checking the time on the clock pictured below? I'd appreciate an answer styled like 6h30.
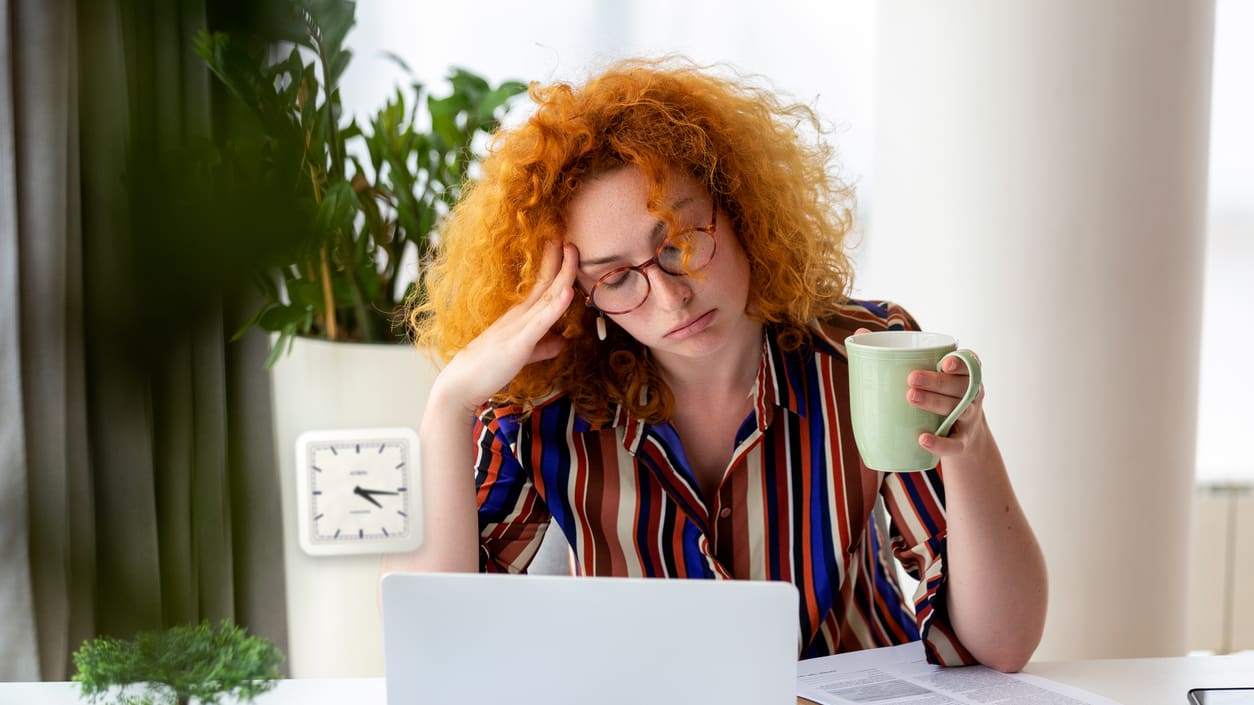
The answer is 4h16
